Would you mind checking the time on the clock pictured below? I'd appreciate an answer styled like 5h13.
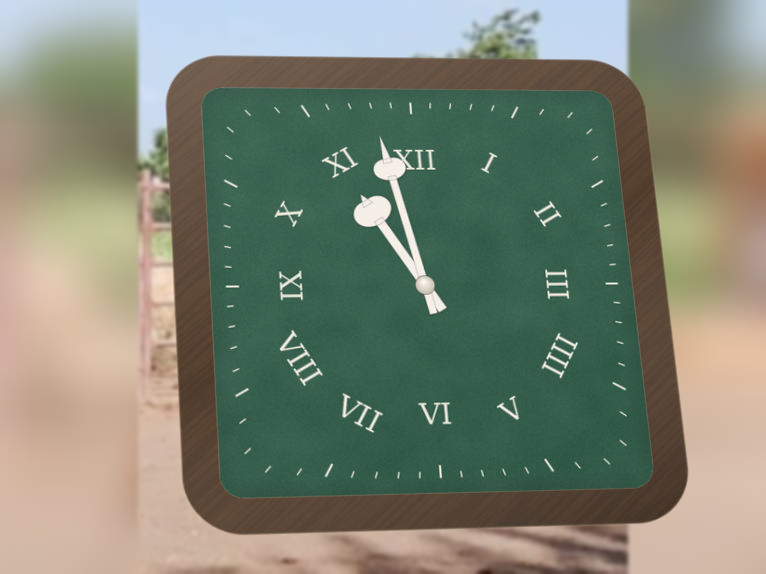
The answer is 10h58
